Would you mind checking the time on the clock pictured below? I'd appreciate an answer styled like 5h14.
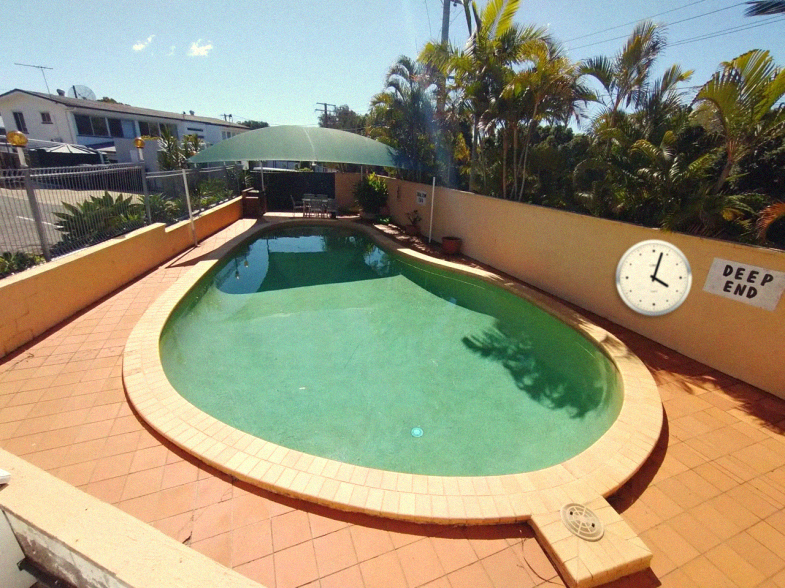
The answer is 4h03
